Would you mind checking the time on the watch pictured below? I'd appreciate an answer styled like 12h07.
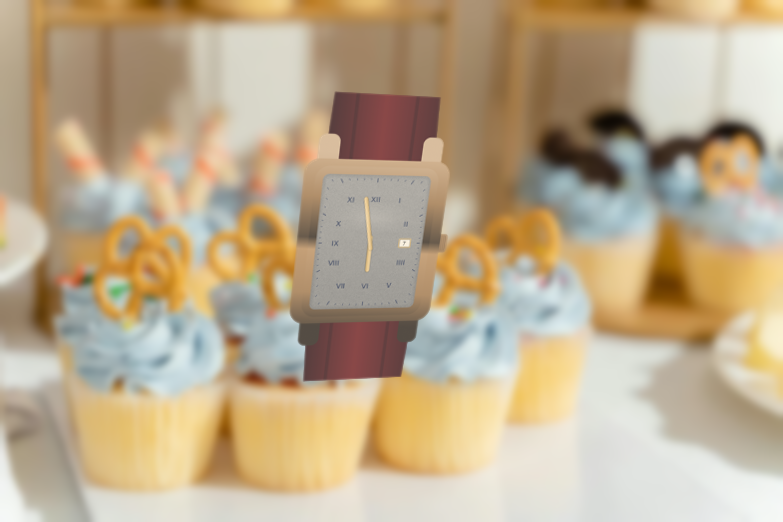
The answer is 5h58
